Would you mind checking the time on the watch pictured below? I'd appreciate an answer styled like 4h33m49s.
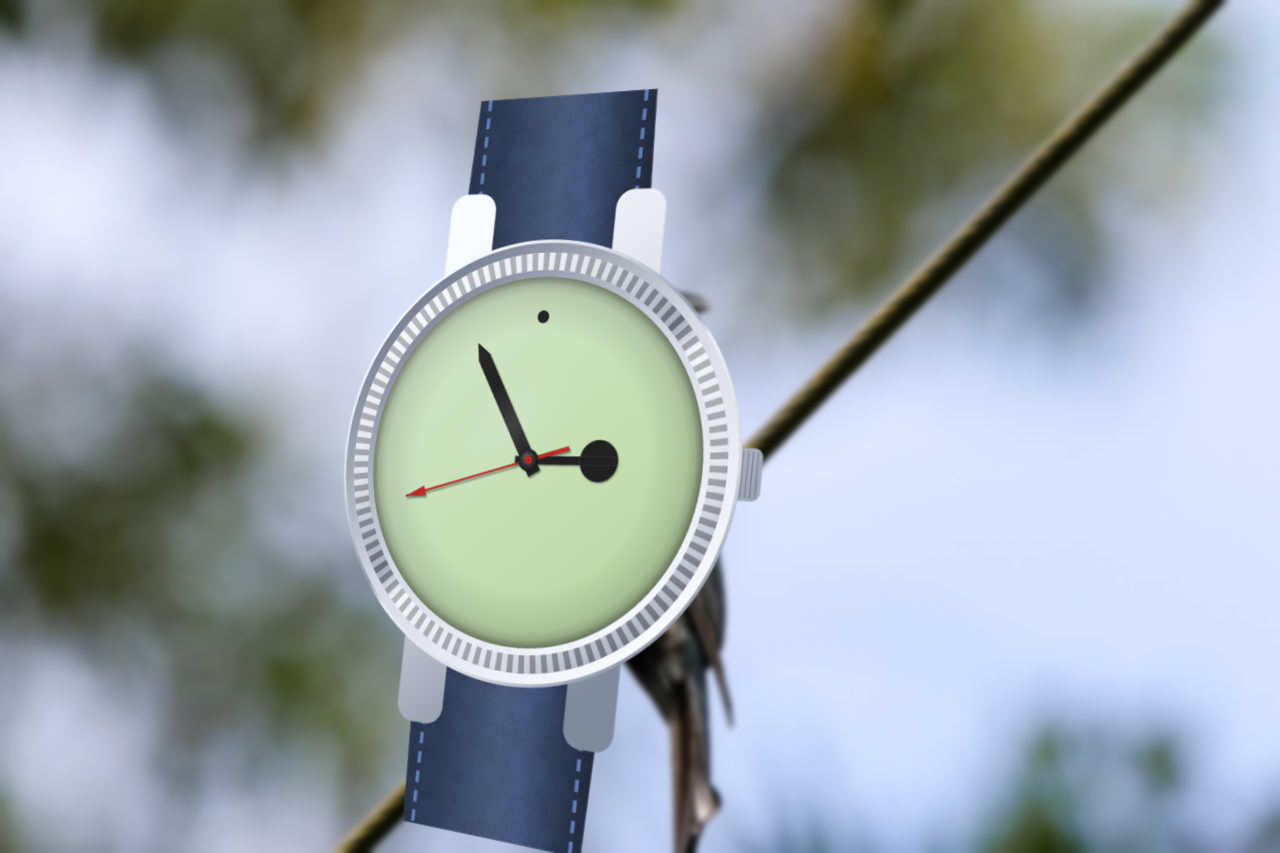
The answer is 2h54m42s
